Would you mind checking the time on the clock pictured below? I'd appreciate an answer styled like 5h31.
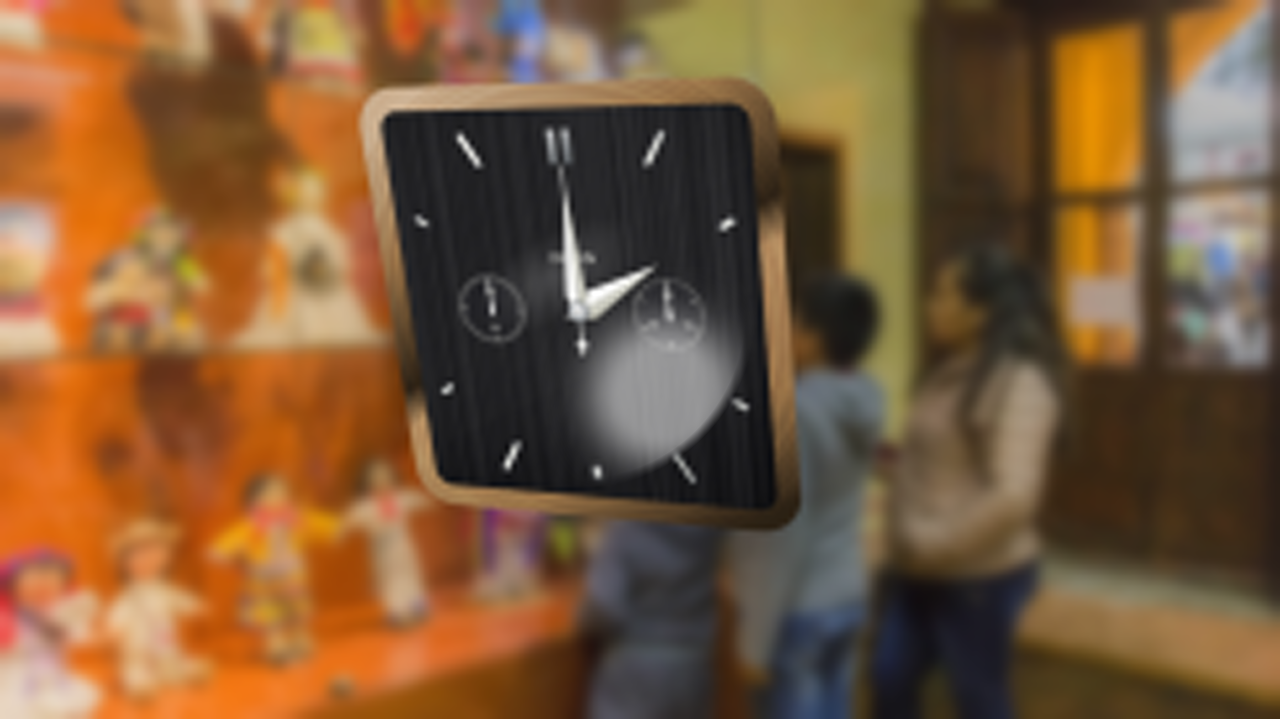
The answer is 2h00
